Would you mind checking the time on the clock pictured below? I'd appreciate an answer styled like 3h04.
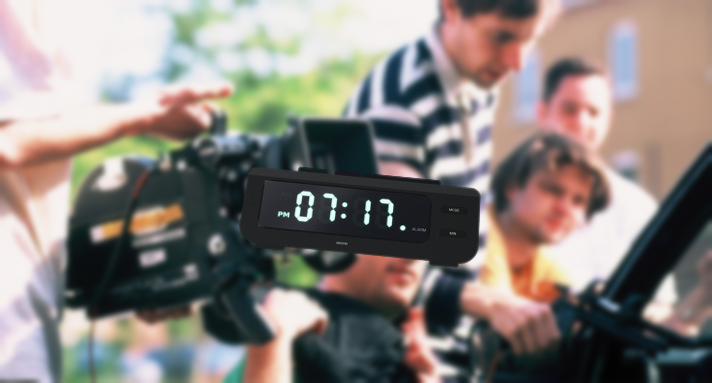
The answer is 7h17
